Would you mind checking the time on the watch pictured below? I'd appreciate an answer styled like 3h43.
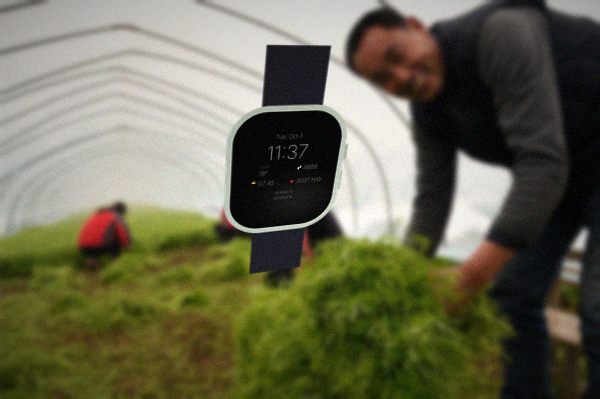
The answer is 11h37
